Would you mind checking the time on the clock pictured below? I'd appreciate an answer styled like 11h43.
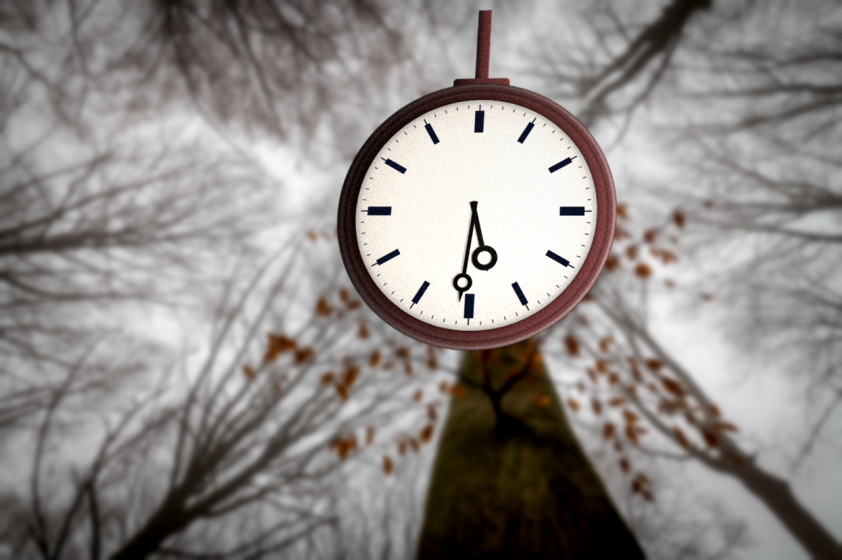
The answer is 5h31
